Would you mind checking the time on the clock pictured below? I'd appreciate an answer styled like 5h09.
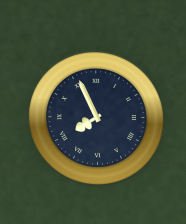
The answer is 7h56
